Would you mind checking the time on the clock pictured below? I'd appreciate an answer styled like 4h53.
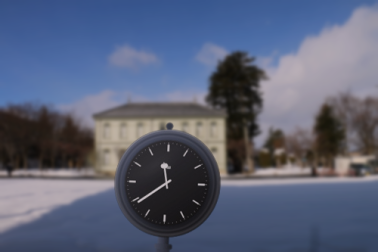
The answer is 11h39
